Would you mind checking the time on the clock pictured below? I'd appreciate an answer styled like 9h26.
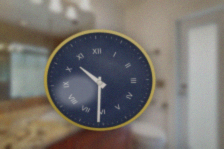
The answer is 10h31
